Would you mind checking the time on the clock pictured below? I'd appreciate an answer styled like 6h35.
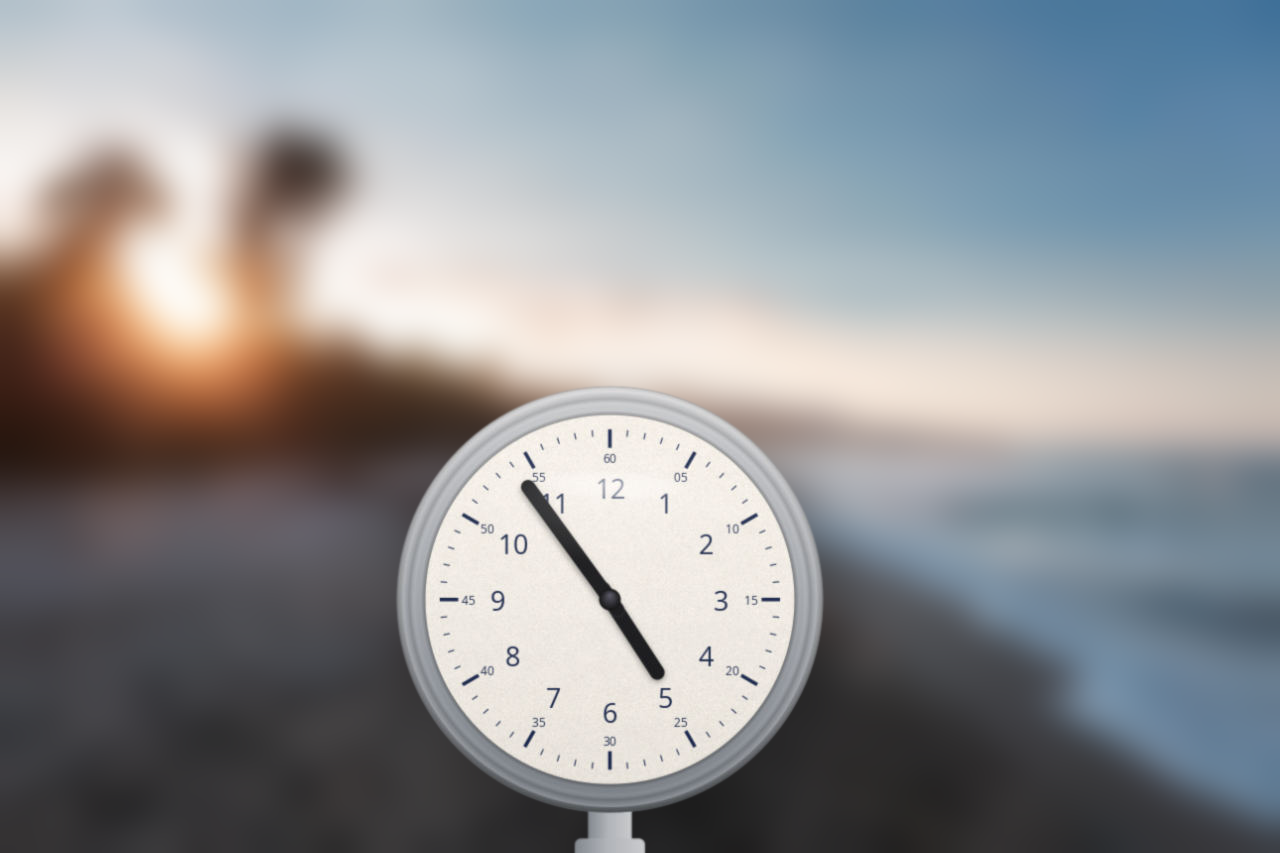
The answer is 4h54
